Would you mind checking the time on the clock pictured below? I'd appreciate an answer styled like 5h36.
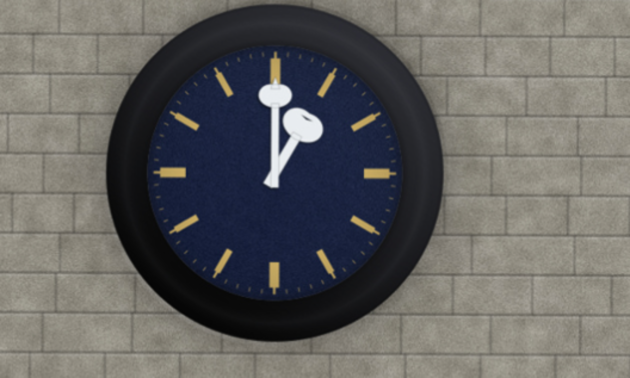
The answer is 1h00
